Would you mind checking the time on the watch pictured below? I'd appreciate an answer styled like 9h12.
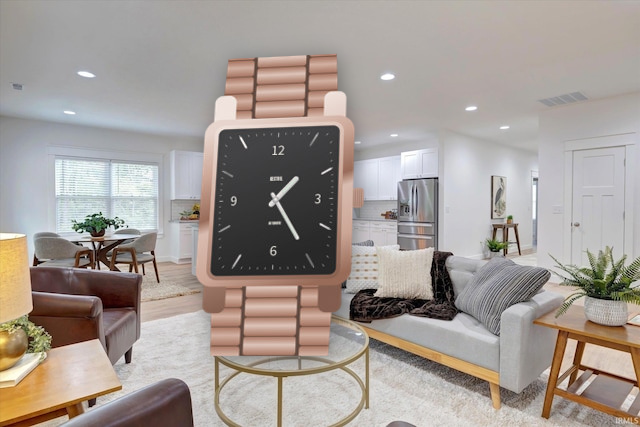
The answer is 1h25
